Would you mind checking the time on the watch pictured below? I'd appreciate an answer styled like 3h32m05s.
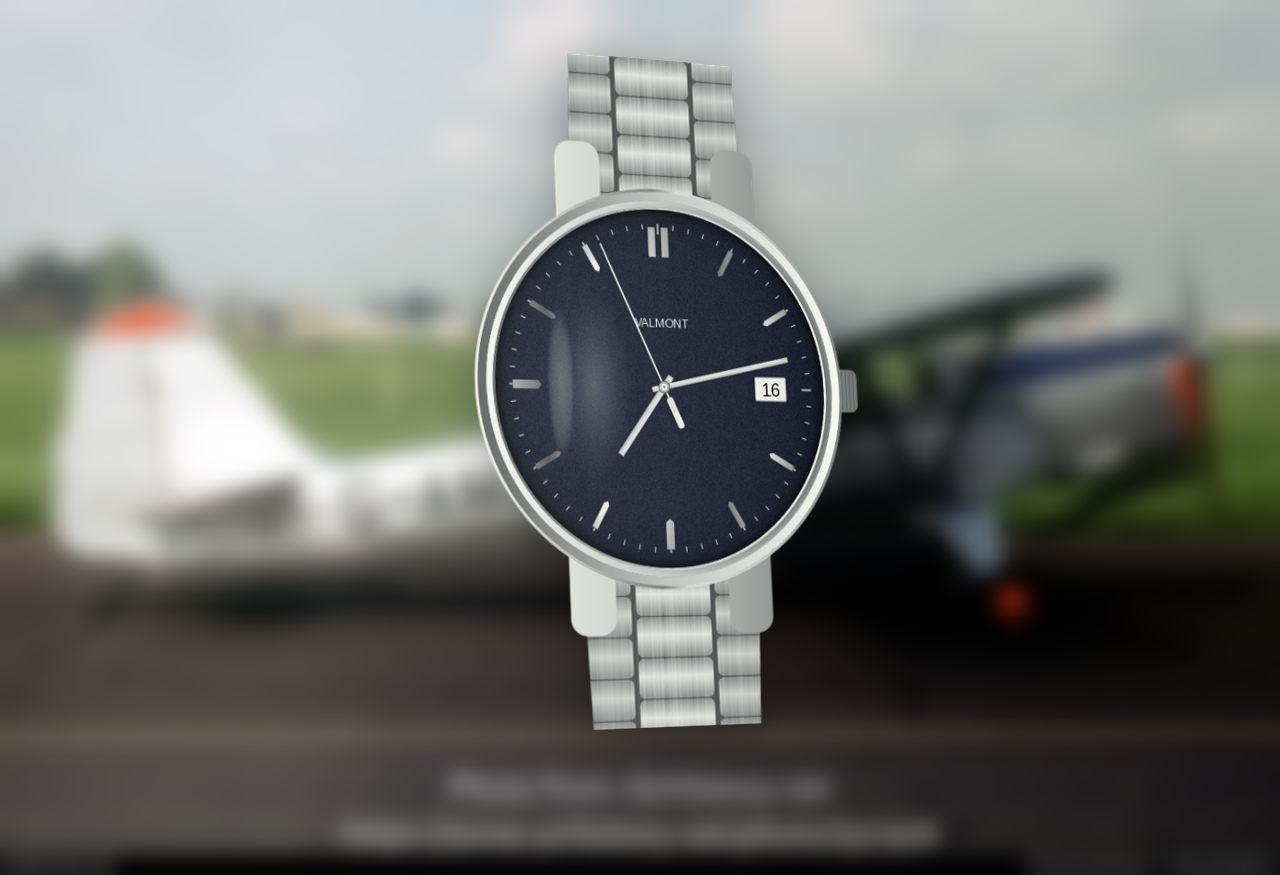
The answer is 7h12m56s
